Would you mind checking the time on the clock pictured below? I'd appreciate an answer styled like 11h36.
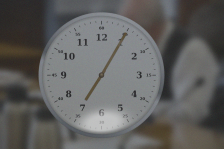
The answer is 7h05
